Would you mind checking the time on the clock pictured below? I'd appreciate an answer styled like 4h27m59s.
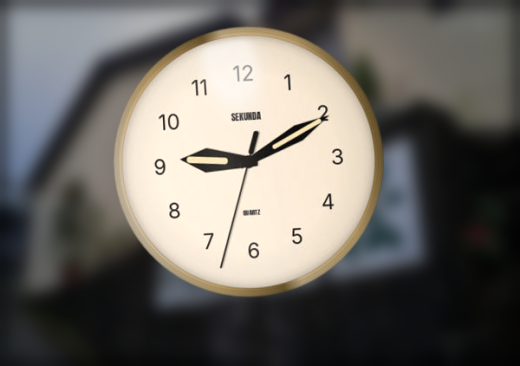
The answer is 9h10m33s
